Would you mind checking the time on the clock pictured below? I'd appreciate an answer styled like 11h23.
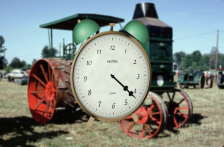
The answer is 4h22
